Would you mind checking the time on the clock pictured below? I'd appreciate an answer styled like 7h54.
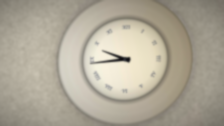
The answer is 9h44
